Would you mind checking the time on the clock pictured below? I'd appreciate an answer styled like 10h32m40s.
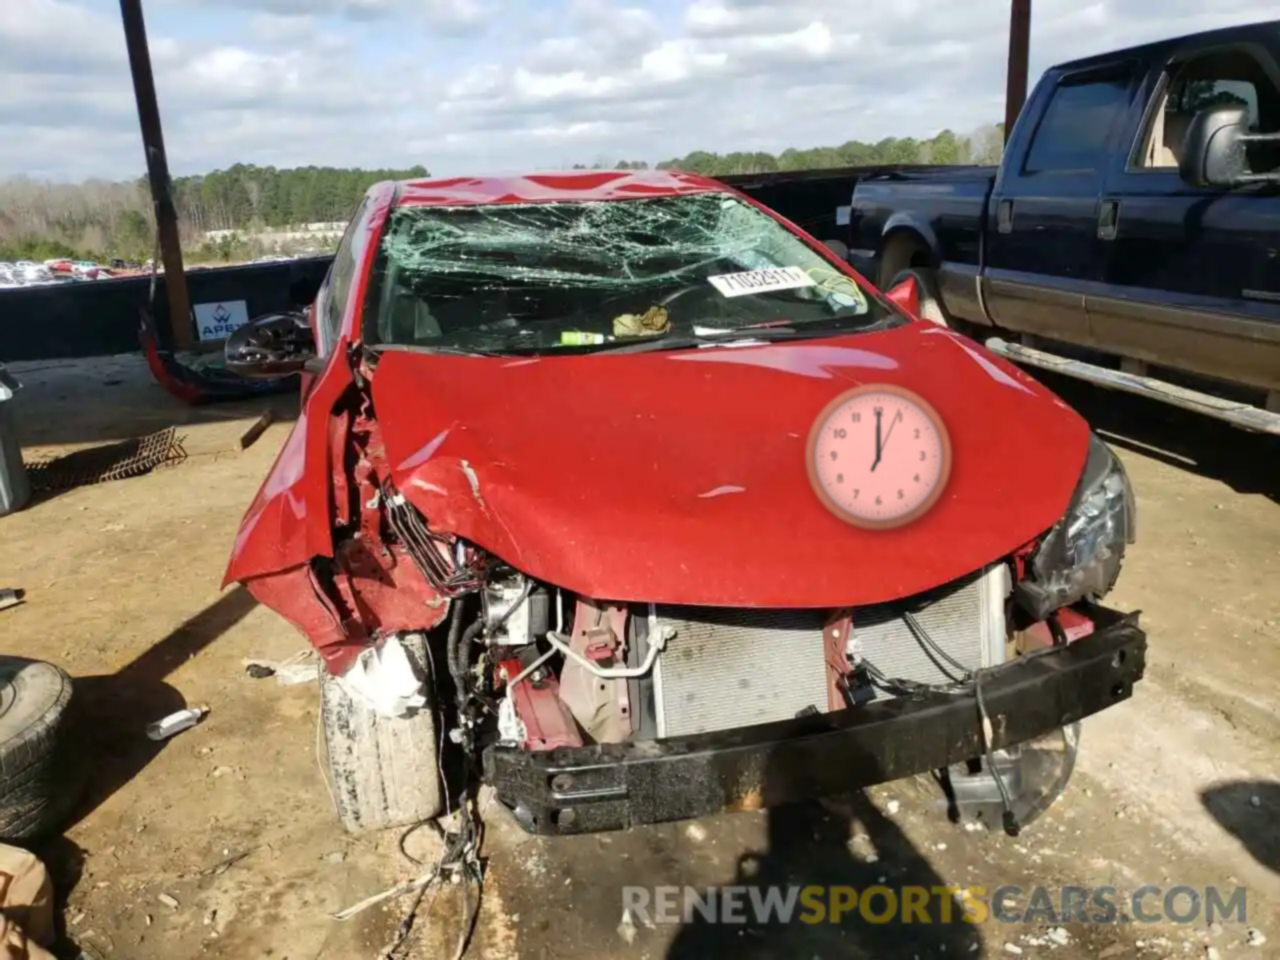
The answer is 12h00m04s
